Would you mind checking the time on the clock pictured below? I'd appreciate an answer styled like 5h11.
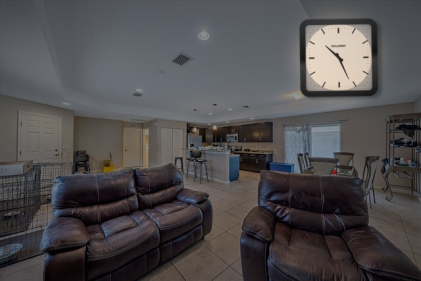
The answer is 10h26
